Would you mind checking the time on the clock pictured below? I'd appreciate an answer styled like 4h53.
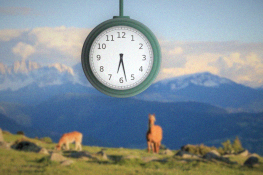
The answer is 6h28
